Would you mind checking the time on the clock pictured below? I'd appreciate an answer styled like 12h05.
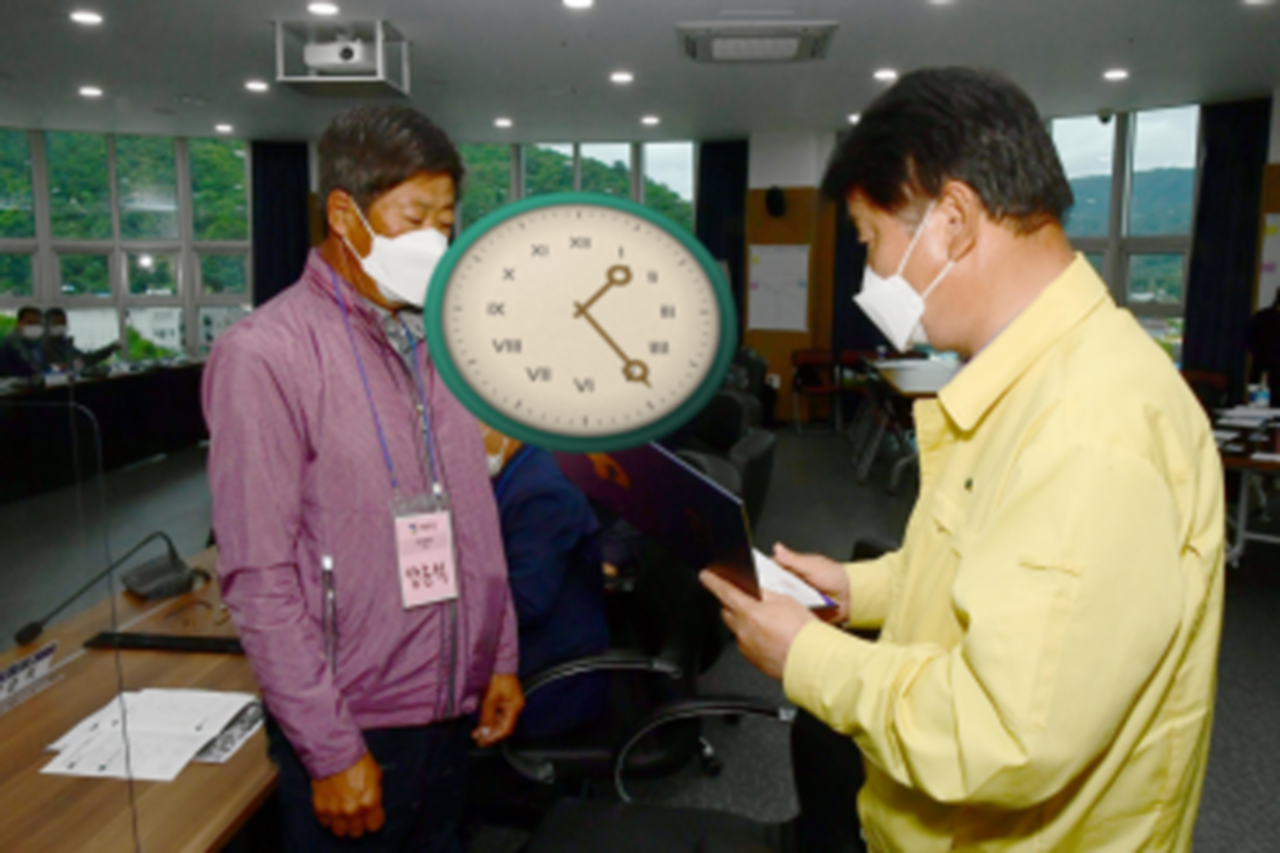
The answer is 1h24
